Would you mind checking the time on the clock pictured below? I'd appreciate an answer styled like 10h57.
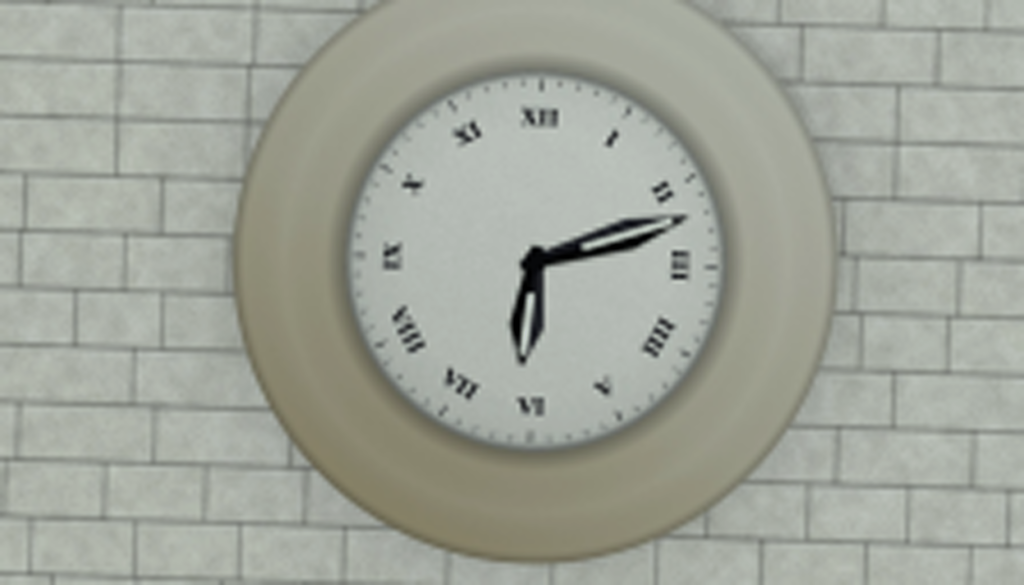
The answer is 6h12
